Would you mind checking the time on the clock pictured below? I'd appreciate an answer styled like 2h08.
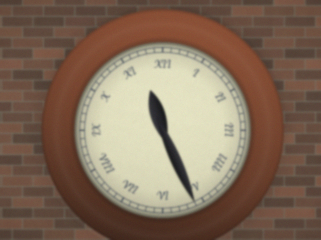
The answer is 11h26
